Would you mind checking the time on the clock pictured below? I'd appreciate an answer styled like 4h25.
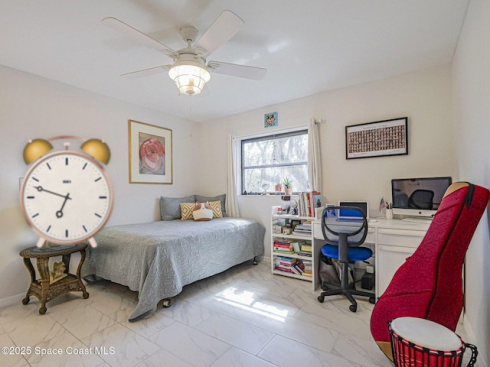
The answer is 6h48
